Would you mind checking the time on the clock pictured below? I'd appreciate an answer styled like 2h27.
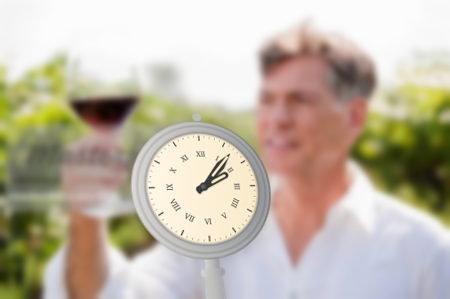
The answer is 2h07
